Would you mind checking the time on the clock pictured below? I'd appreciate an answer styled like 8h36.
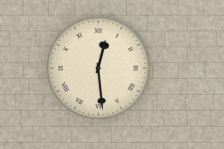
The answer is 12h29
